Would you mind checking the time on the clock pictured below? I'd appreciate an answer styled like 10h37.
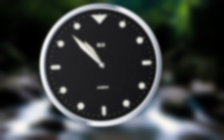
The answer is 10h53
